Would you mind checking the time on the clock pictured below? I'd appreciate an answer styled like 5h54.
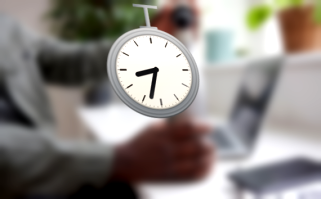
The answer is 8h33
